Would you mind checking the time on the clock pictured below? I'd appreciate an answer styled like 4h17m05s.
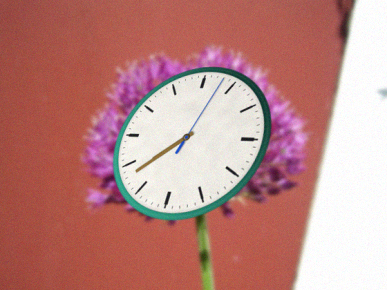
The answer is 7h38m03s
